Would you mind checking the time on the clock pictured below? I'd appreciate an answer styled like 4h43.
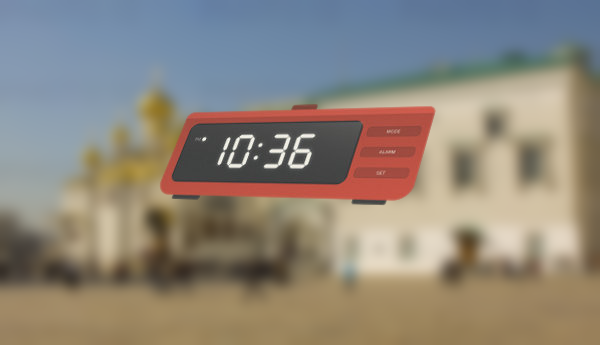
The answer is 10h36
